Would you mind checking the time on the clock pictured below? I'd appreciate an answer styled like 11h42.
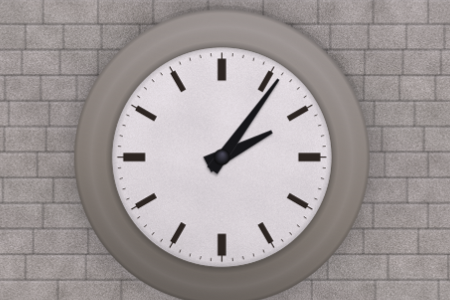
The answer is 2h06
